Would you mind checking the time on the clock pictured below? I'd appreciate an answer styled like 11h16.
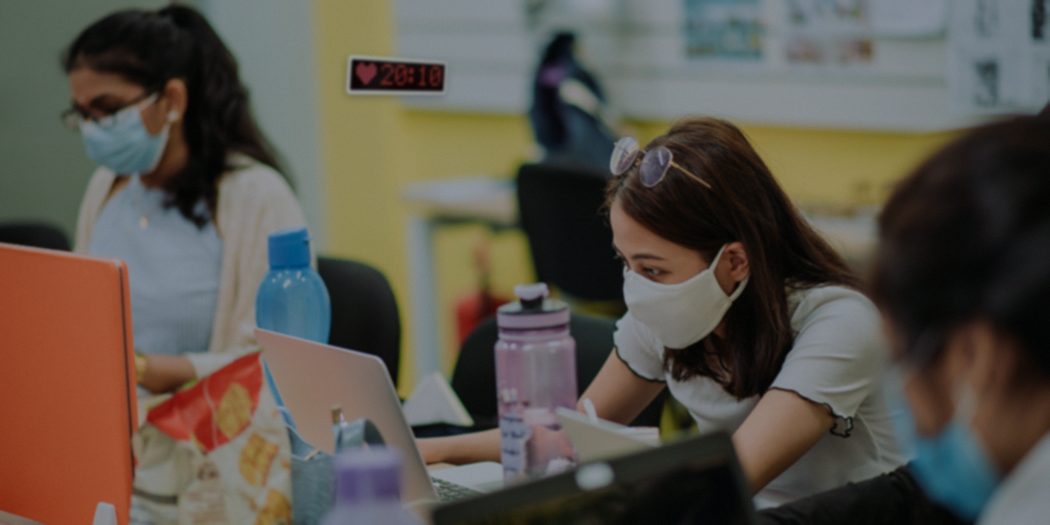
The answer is 20h10
